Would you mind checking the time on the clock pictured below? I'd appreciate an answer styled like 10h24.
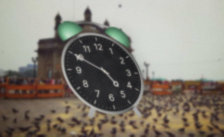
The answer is 4h50
